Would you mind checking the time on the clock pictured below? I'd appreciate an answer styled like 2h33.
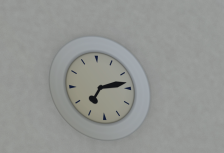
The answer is 7h13
